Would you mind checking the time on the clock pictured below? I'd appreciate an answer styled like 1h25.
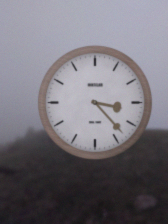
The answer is 3h23
